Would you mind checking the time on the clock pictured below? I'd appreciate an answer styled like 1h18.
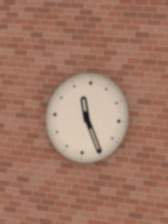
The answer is 11h25
